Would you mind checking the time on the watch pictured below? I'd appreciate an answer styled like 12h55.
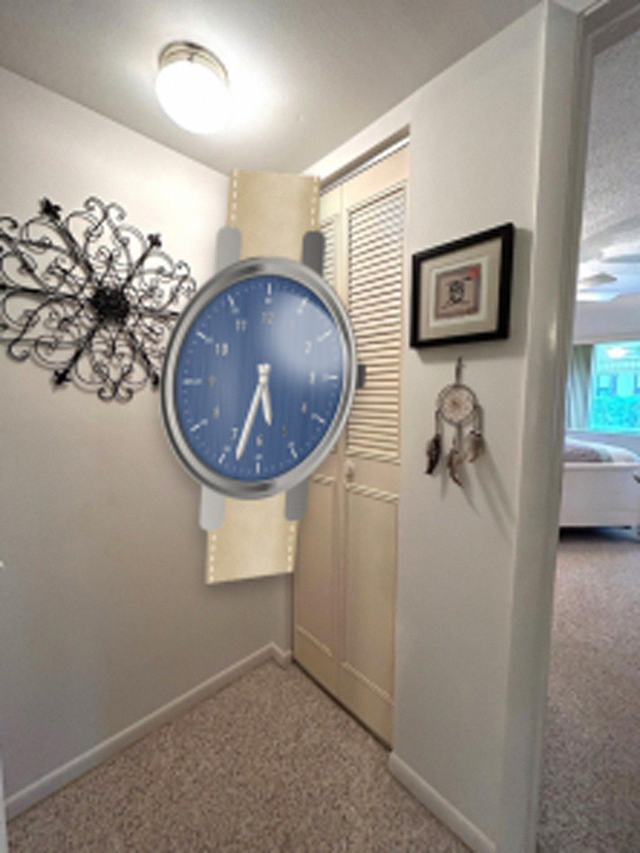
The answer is 5h33
